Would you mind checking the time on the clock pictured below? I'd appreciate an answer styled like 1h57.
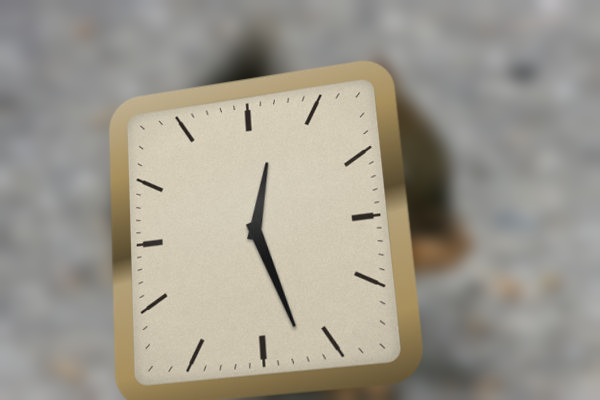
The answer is 12h27
